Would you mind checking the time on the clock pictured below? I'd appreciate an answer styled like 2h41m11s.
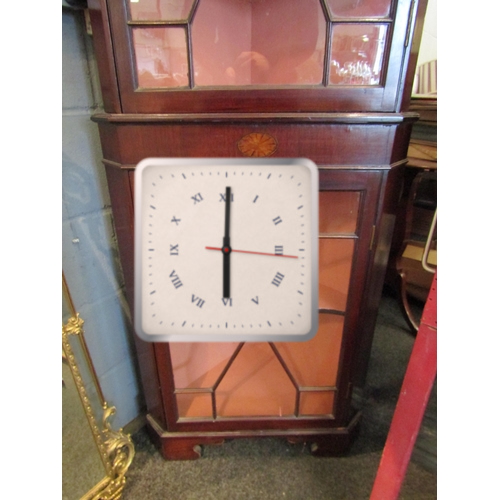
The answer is 6h00m16s
